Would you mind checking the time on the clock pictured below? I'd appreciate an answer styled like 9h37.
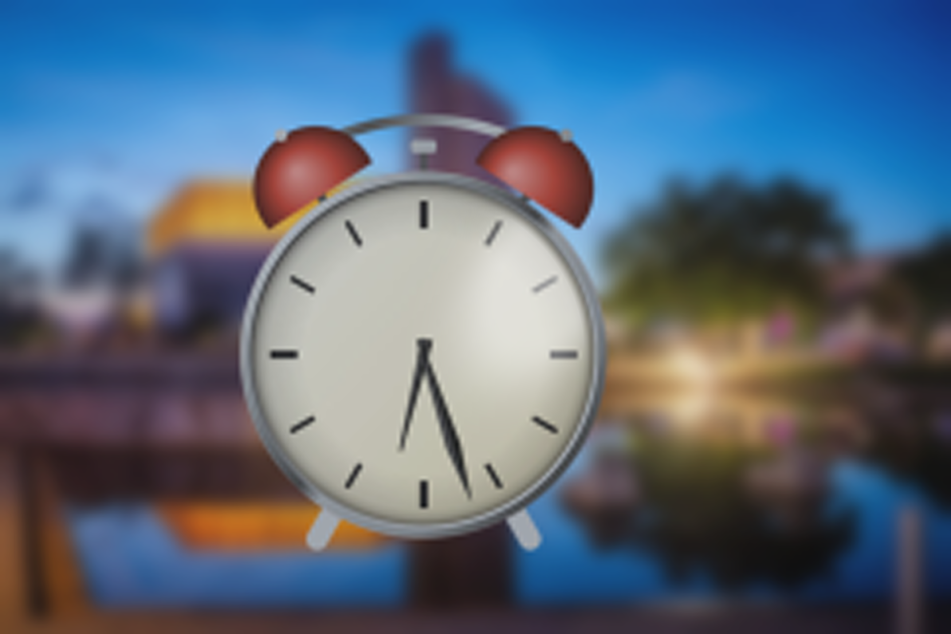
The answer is 6h27
